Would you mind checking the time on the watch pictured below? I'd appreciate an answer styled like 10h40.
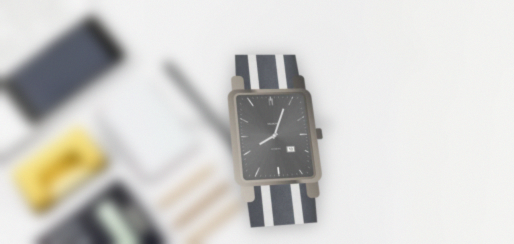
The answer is 8h04
